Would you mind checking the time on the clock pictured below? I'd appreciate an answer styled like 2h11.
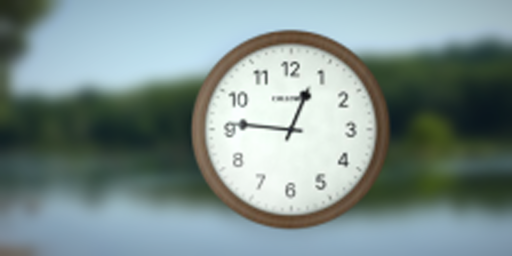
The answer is 12h46
